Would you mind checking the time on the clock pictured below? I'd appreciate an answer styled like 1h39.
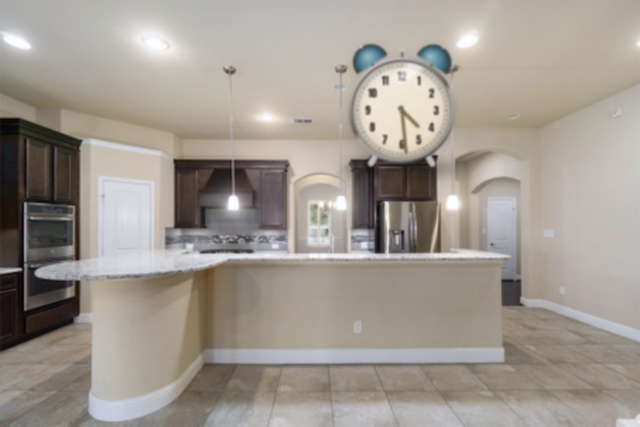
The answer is 4h29
